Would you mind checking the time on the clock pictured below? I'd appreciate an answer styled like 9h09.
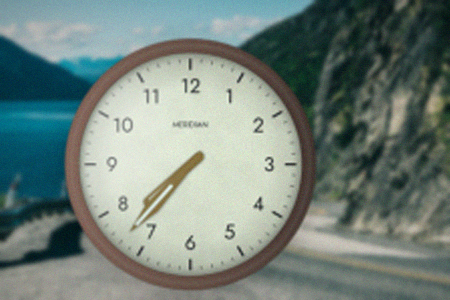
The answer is 7h37
